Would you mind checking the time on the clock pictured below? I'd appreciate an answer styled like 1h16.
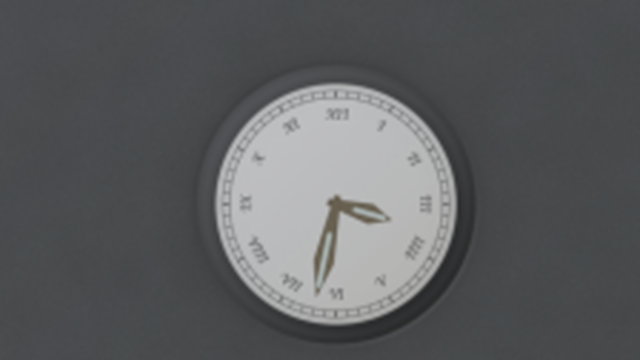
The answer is 3h32
